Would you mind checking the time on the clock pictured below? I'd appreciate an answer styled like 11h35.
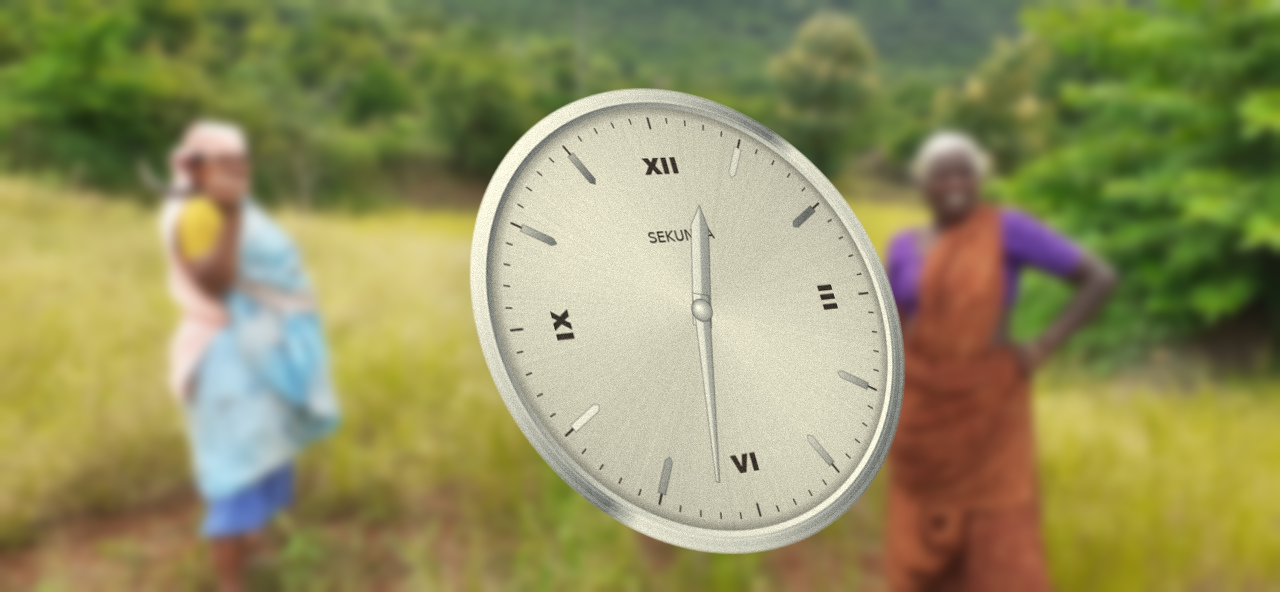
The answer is 12h32
